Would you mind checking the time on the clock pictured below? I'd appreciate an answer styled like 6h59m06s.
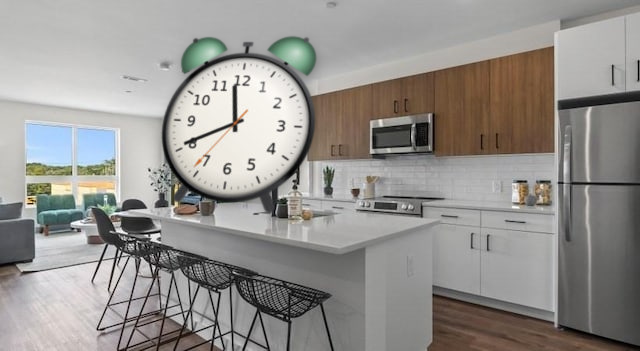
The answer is 11h40m36s
